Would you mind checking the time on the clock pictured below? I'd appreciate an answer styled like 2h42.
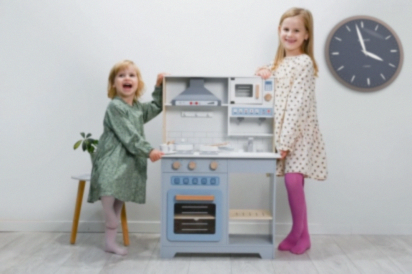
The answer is 3h58
